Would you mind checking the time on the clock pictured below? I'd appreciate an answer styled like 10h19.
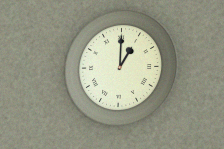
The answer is 1h00
